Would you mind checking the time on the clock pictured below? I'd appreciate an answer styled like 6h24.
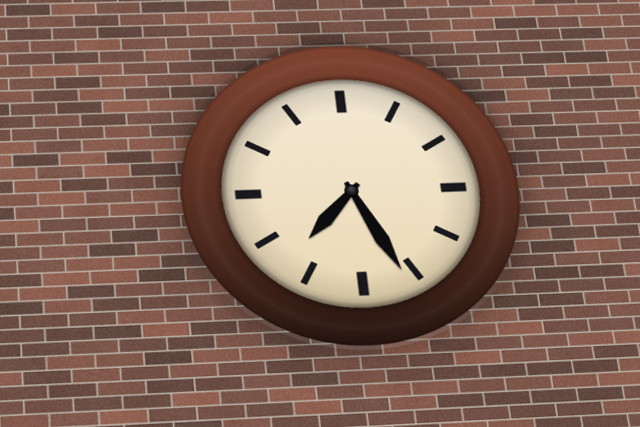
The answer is 7h26
